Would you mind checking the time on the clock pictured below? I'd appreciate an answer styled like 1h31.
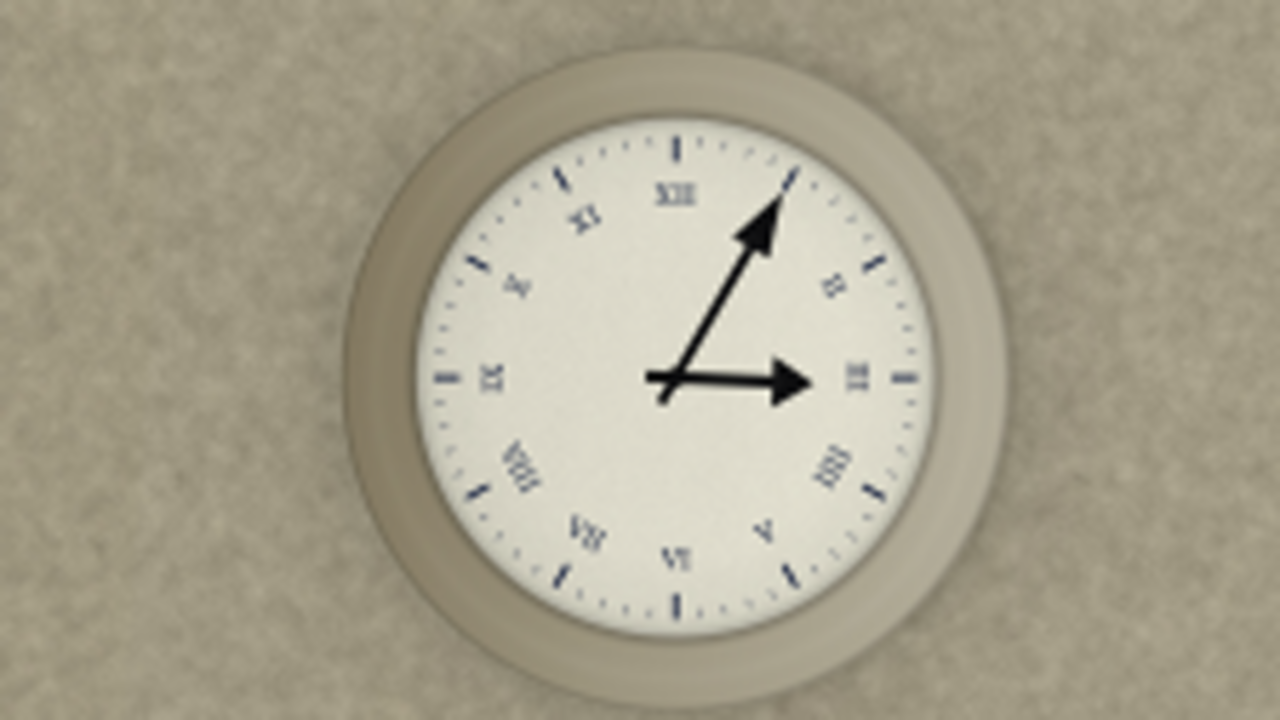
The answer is 3h05
